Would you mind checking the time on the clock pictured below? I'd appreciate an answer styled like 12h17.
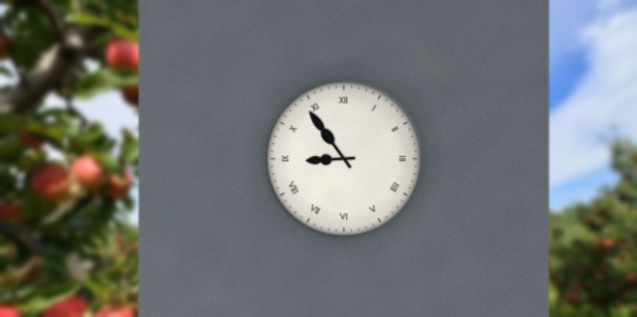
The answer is 8h54
